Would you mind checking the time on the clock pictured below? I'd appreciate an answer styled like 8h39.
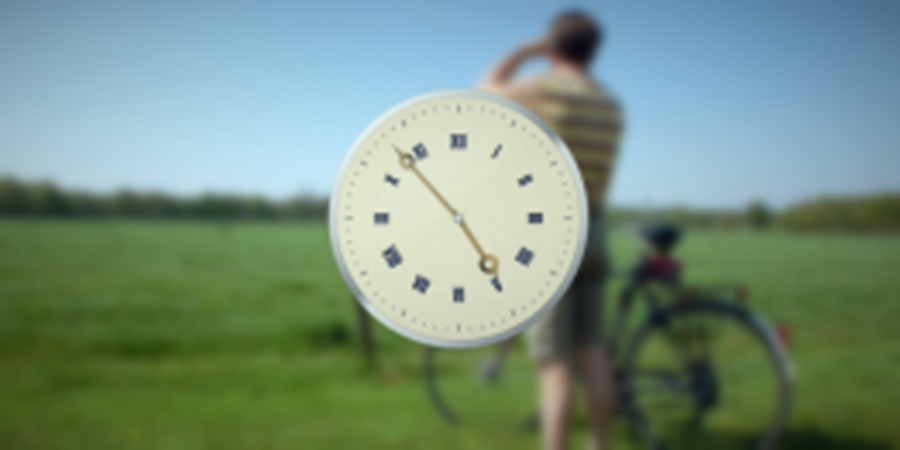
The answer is 4h53
